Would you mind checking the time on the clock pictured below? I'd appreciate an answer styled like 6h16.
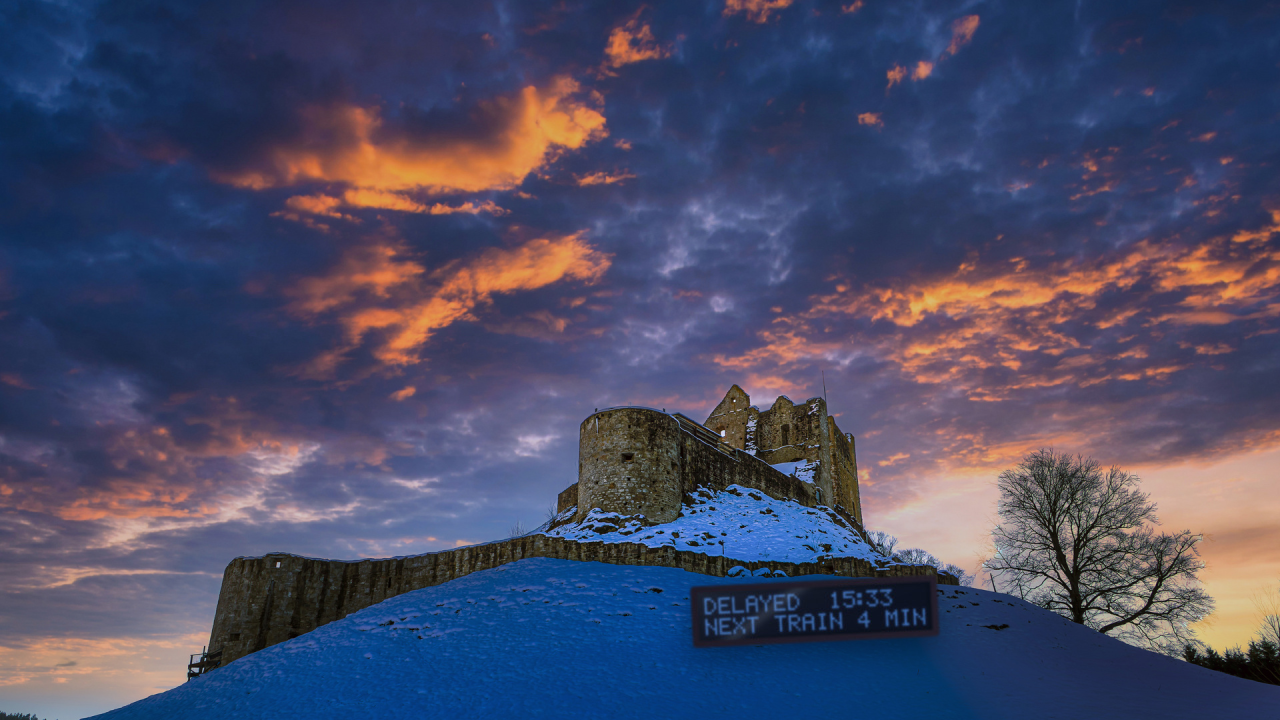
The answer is 15h33
